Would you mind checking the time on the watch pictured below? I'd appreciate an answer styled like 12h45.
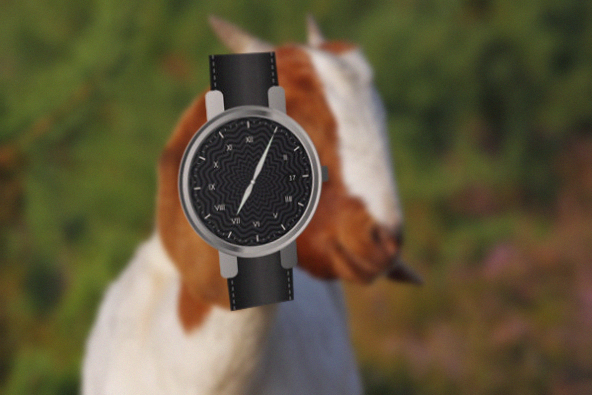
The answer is 7h05
